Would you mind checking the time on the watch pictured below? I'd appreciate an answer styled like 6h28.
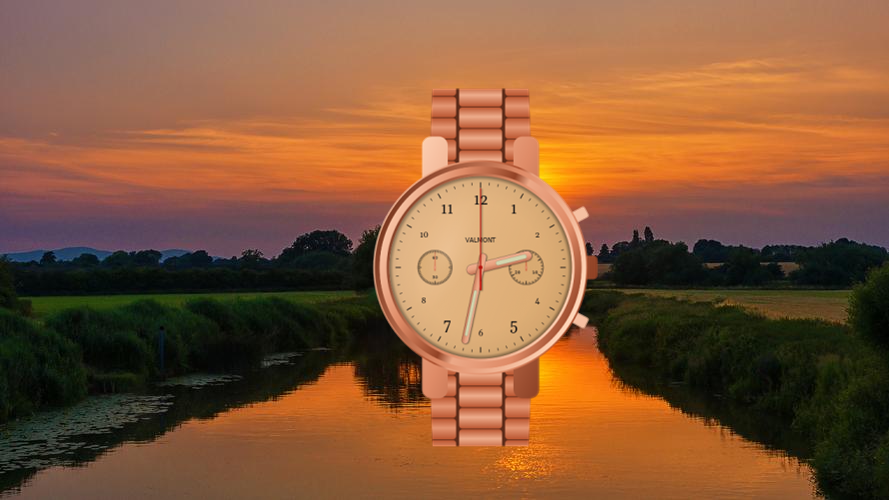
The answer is 2h32
